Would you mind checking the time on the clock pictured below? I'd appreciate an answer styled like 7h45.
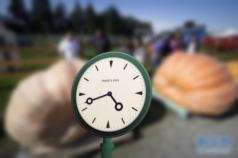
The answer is 4h42
